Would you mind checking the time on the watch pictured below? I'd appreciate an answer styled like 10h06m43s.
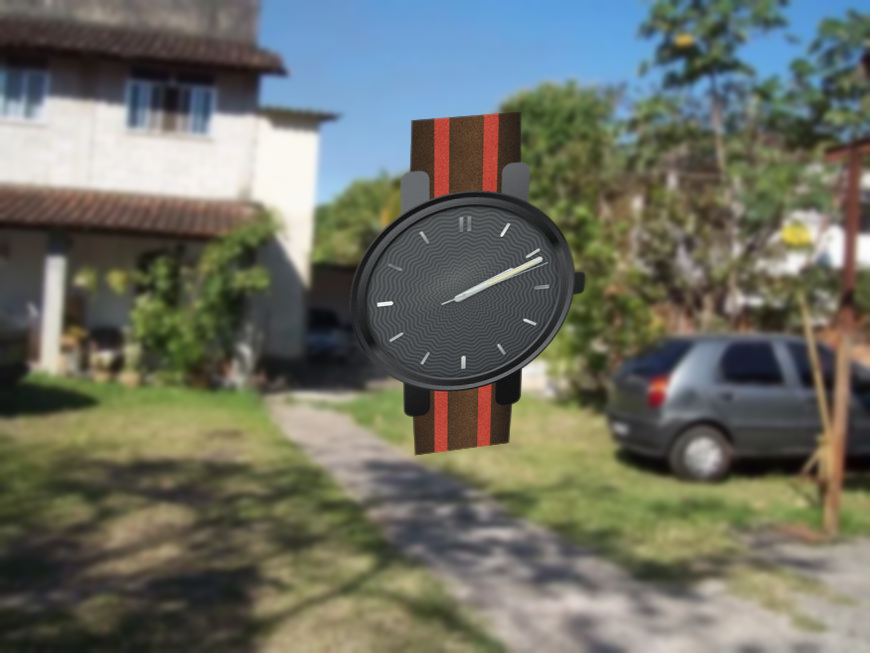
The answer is 2h11m12s
